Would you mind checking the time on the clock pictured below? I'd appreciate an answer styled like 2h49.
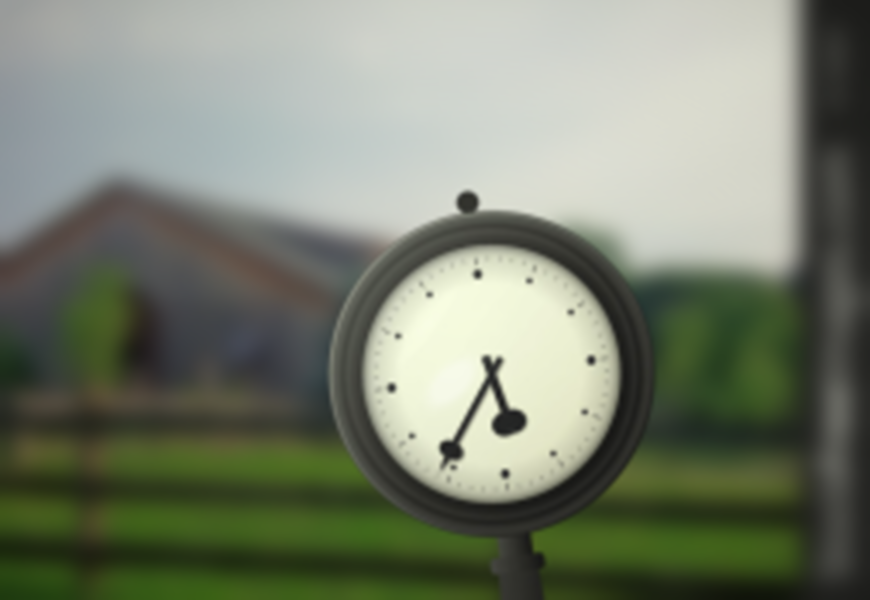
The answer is 5h36
